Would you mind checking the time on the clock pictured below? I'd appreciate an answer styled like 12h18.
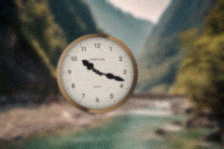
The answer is 10h18
